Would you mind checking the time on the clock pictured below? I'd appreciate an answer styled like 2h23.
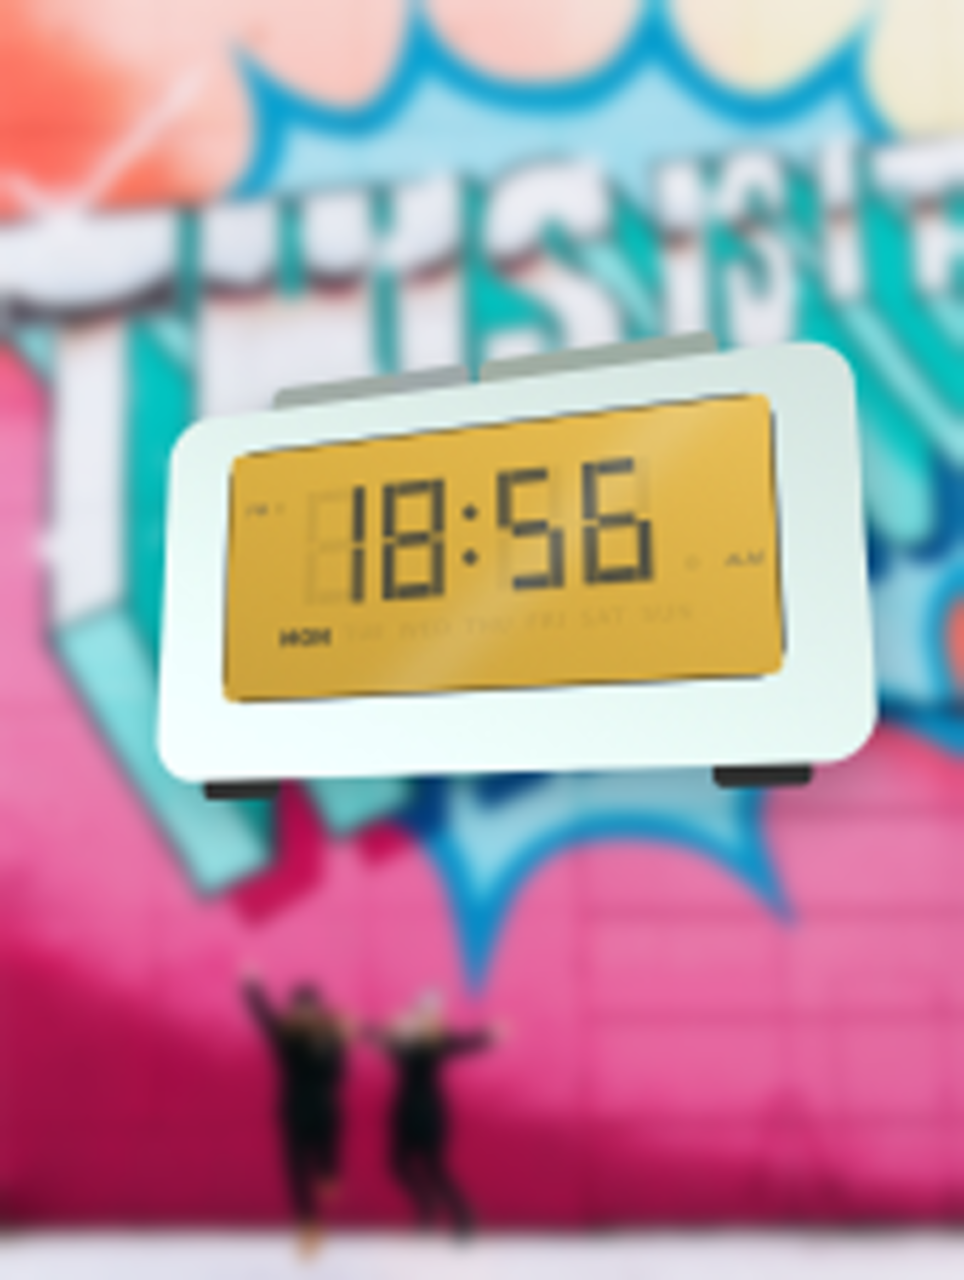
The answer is 18h56
